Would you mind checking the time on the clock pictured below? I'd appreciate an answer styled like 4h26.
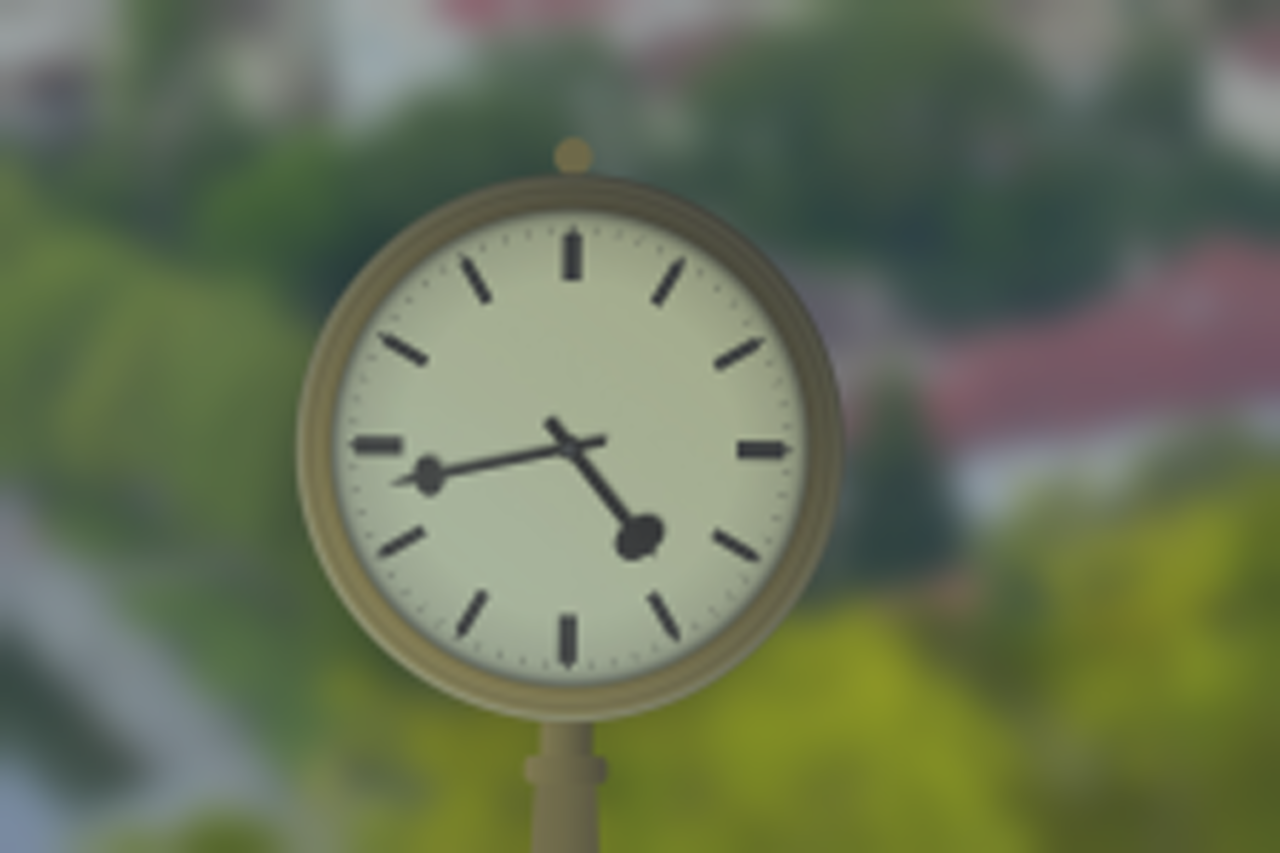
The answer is 4h43
